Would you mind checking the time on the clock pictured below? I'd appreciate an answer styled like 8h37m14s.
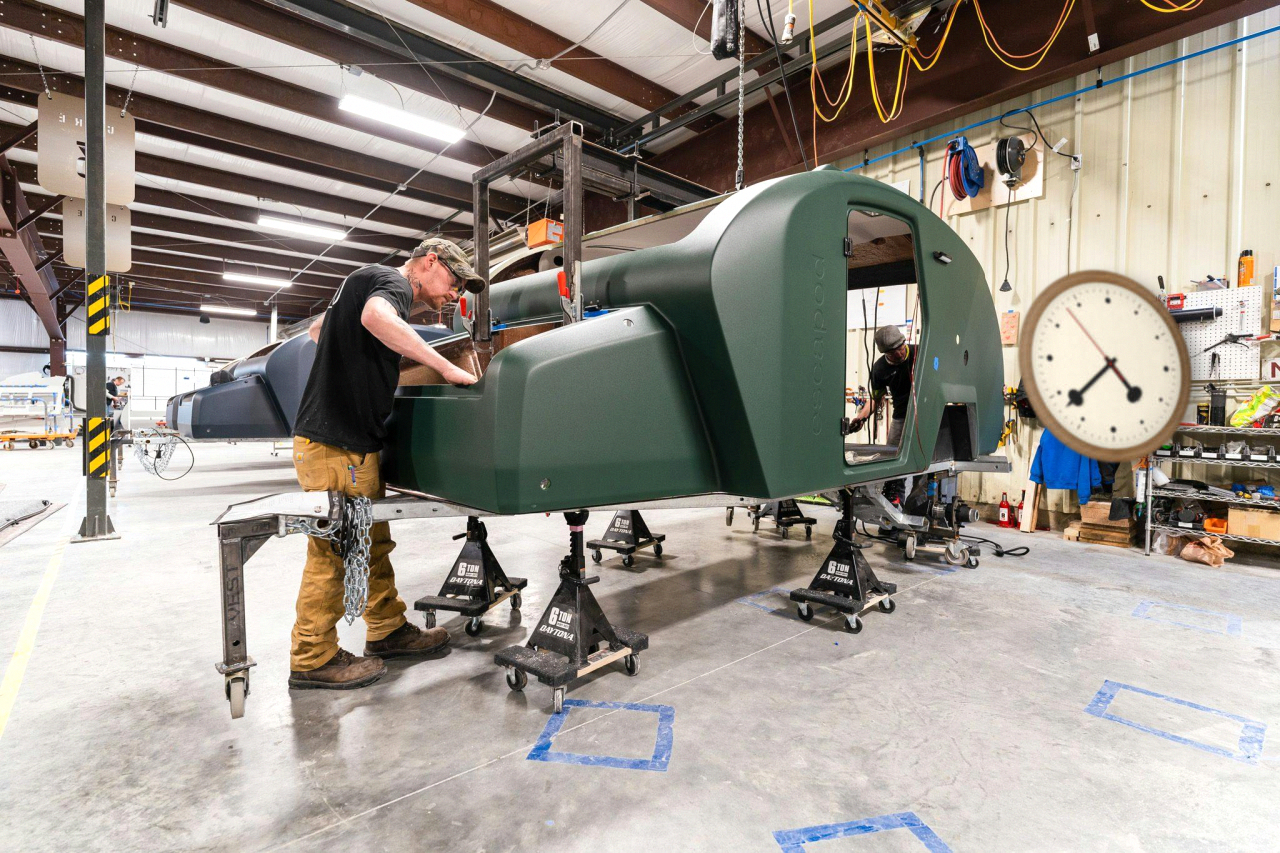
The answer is 4h37m53s
